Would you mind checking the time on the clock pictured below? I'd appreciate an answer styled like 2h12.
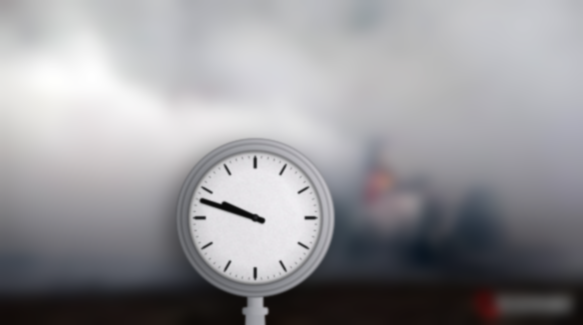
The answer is 9h48
